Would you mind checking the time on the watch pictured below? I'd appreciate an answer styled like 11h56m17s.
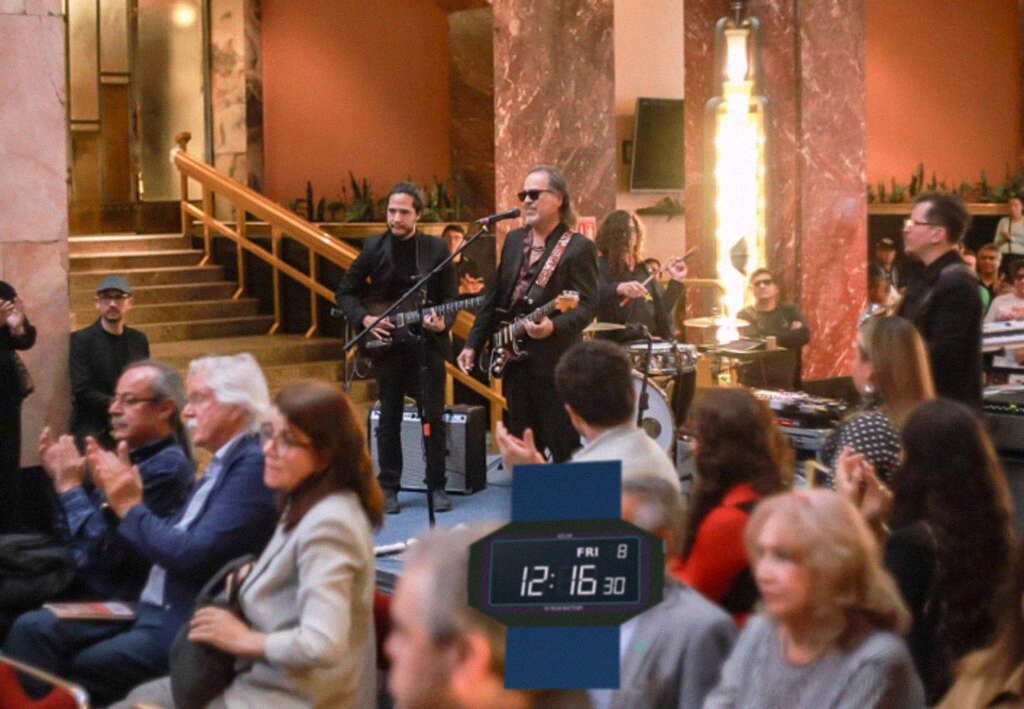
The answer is 12h16m30s
